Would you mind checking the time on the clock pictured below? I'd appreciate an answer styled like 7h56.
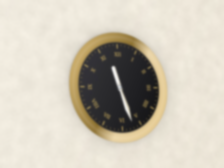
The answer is 11h27
